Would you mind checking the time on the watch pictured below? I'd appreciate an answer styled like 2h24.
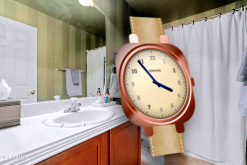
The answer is 3h54
